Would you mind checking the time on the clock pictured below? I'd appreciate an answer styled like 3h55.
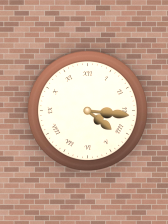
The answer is 4h16
